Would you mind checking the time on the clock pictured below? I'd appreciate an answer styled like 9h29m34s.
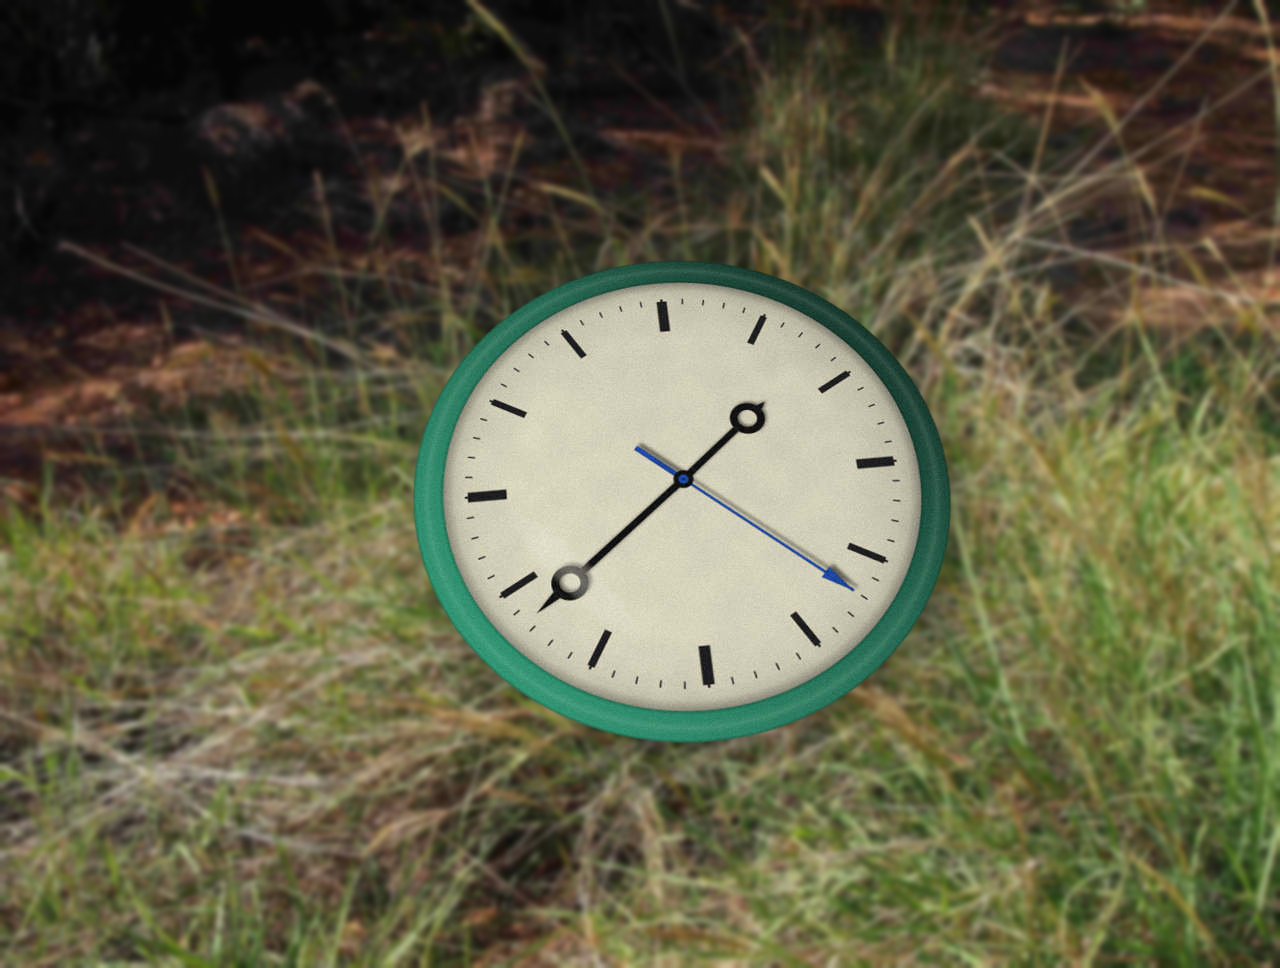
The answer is 1h38m22s
